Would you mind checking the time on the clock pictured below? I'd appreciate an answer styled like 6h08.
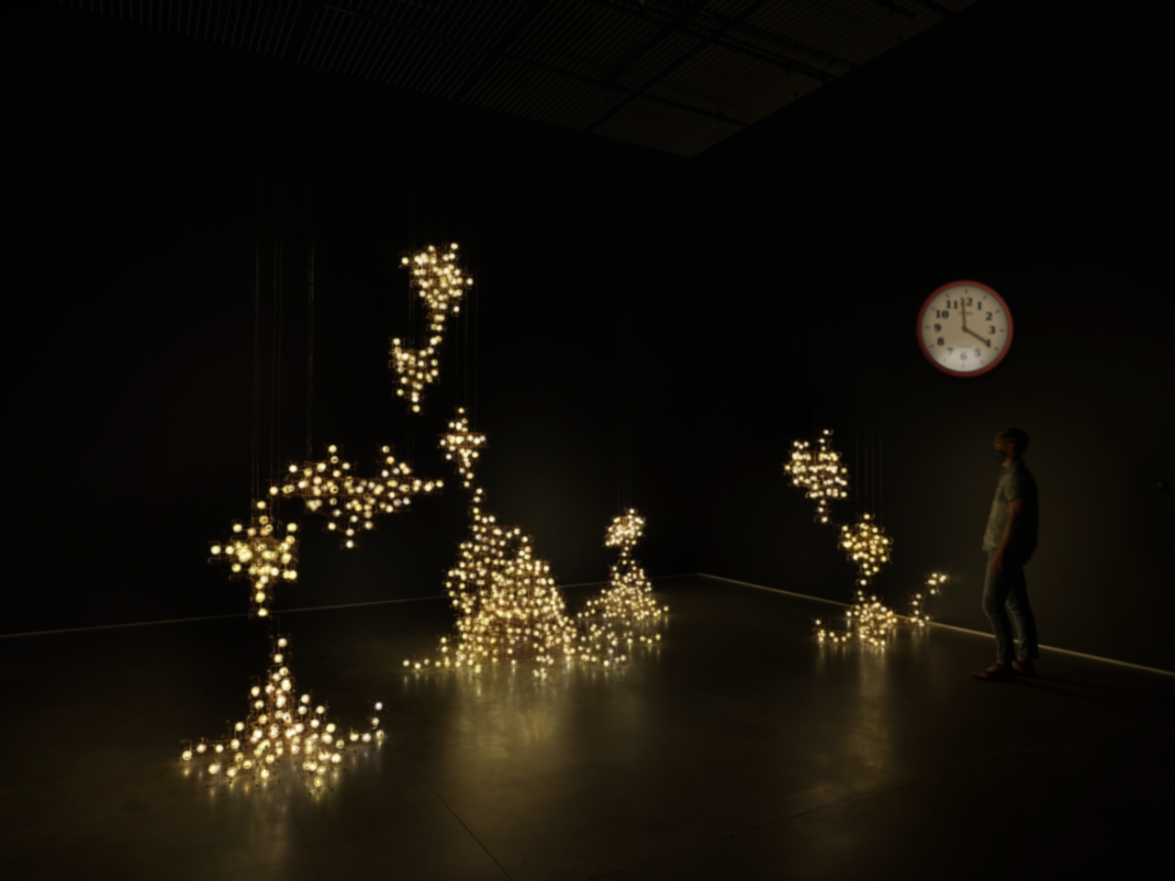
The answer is 3h59
